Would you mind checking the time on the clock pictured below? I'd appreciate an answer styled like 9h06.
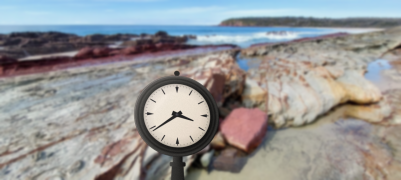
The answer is 3h39
